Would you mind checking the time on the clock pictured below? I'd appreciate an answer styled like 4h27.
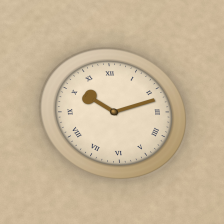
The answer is 10h12
